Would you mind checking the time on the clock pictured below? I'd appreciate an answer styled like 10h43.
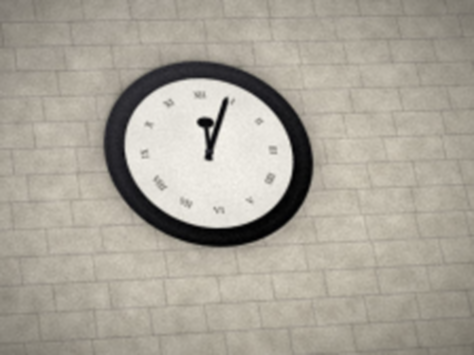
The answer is 12h04
